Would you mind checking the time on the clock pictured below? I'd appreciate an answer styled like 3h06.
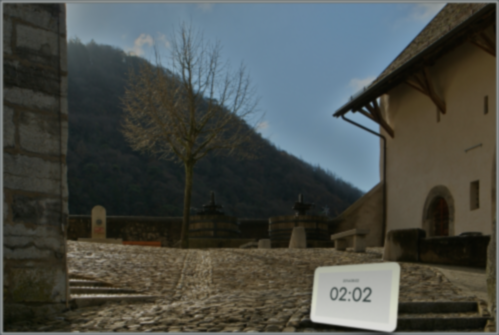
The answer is 2h02
